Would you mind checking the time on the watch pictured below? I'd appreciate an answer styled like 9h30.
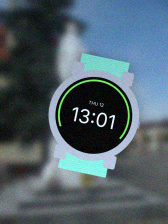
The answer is 13h01
